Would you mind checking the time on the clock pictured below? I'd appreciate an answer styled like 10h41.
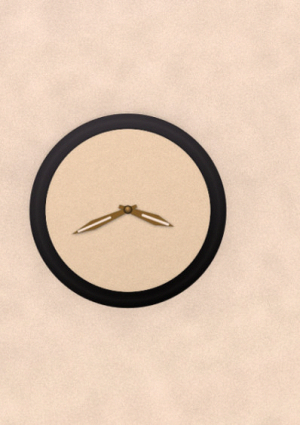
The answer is 3h41
